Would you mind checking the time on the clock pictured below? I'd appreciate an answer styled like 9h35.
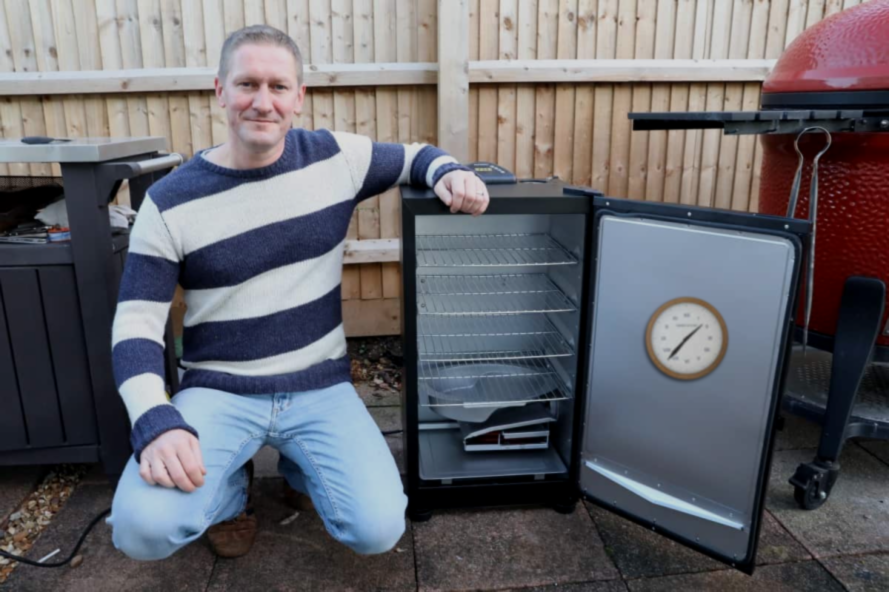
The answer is 1h37
